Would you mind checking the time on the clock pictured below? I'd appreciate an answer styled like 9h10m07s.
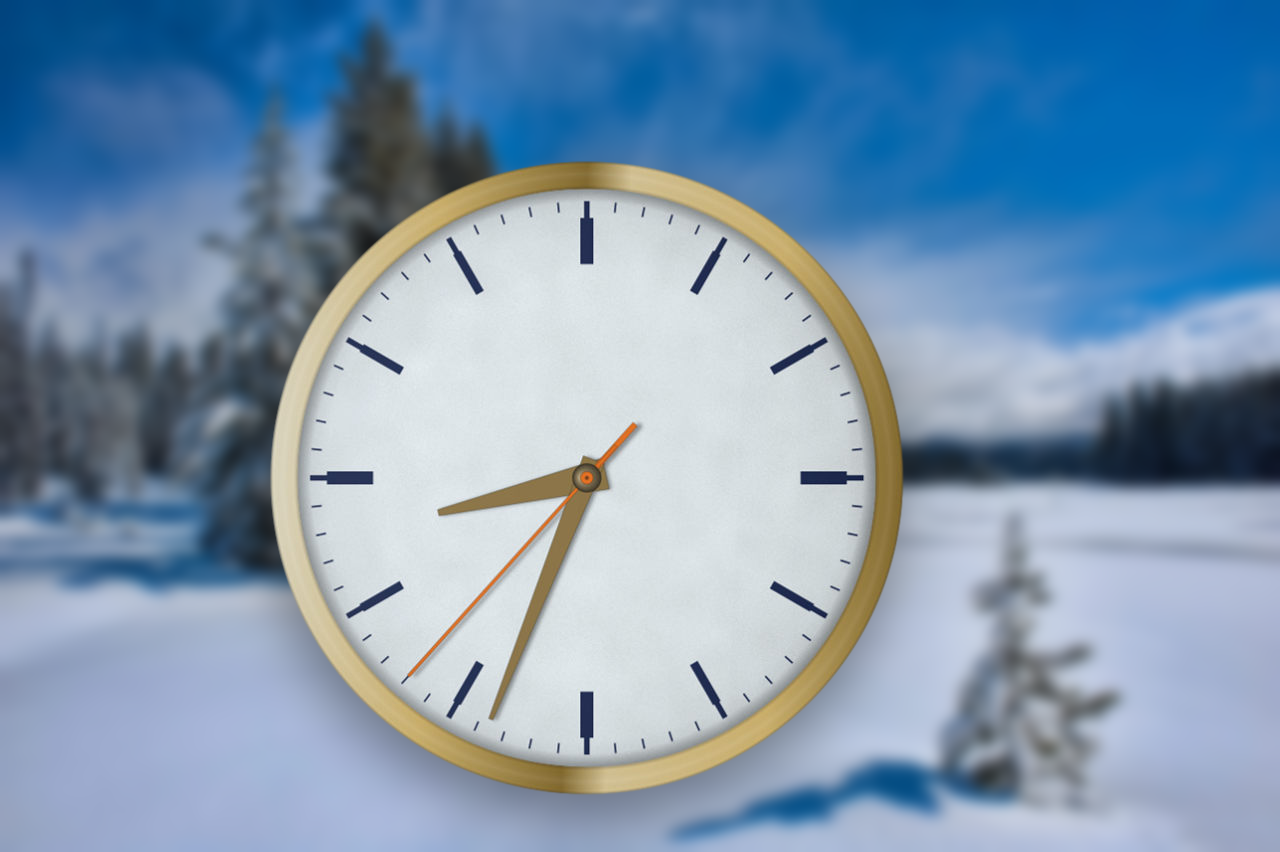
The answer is 8h33m37s
